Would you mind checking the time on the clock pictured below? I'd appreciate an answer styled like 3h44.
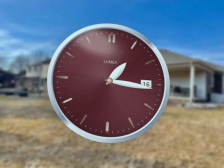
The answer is 1h16
